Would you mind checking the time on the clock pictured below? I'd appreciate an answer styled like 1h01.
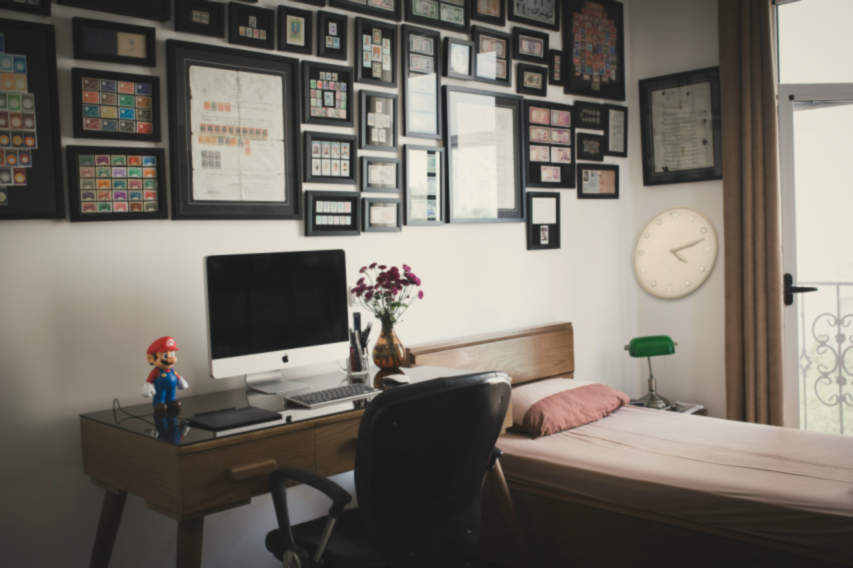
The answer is 4h12
